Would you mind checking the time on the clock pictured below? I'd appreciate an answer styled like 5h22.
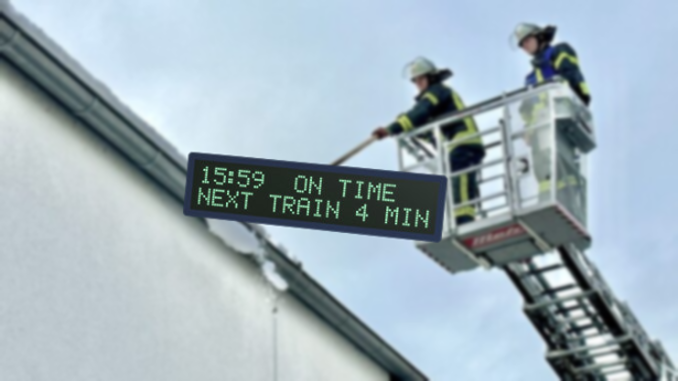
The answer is 15h59
